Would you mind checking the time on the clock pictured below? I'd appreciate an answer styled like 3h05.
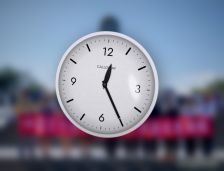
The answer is 12h25
